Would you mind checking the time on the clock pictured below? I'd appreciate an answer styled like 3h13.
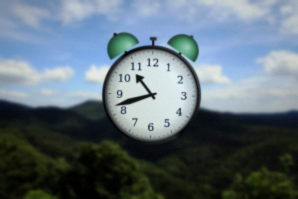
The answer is 10h42
